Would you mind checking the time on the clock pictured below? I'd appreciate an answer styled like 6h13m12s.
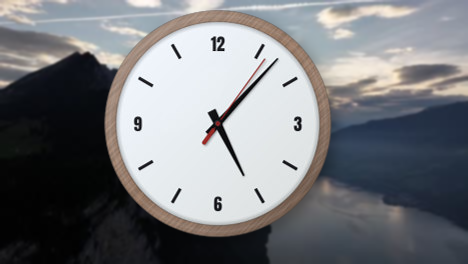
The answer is 5h07m06s
